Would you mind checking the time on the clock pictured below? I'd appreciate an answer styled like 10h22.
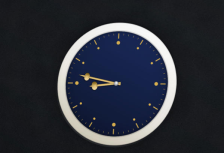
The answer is 8h47
